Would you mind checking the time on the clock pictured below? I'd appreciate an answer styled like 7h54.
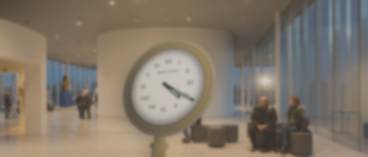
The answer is 4h20
